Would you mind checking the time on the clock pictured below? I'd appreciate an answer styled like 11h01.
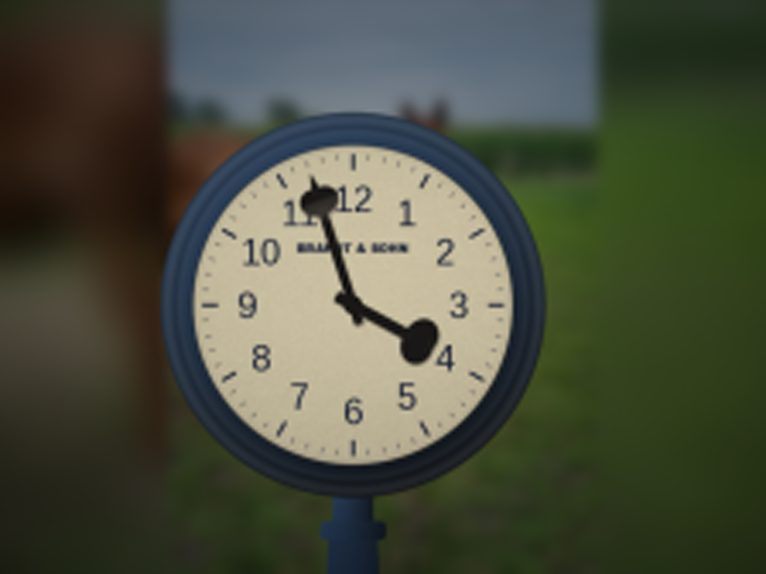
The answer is 3h57
